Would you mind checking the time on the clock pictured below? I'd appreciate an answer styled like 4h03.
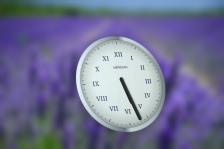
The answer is 5h27
